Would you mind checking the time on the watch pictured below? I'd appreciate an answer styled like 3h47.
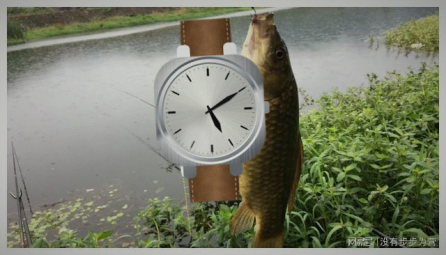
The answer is 5h10
